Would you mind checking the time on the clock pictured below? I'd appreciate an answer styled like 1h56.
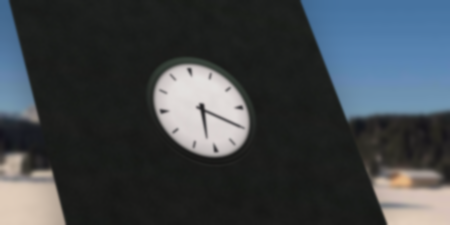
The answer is 6h20
